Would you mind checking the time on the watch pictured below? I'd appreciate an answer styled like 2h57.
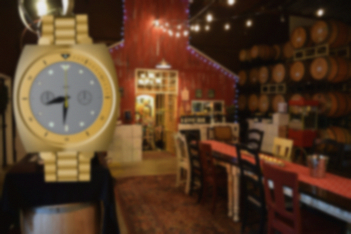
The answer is 8h31
